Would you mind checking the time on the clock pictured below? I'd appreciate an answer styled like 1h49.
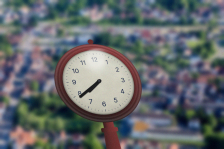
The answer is 7h39
